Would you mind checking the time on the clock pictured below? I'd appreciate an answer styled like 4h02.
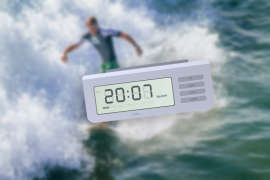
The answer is 20h07
